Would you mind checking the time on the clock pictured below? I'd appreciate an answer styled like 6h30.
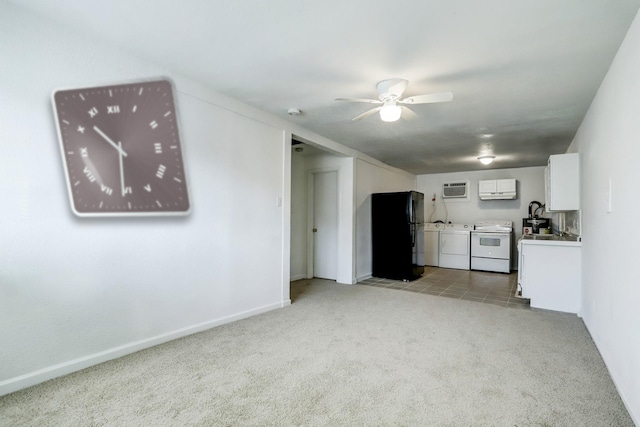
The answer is 10h31
